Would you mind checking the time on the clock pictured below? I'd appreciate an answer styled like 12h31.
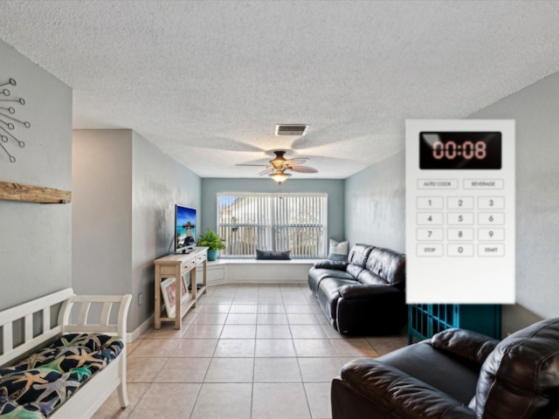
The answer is 0h08
